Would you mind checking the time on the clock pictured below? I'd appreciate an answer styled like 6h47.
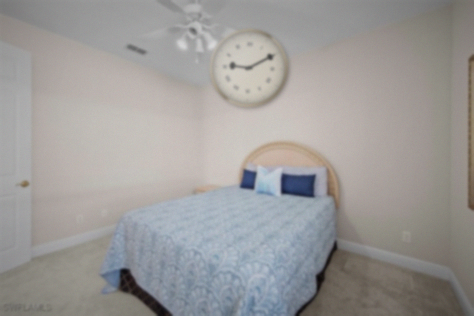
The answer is 9h10
